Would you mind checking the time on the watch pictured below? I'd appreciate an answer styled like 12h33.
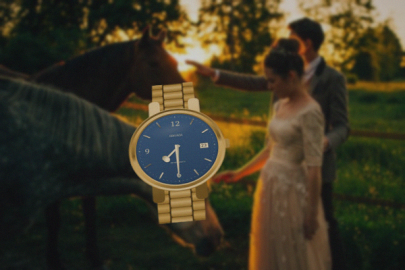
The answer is 7h30
